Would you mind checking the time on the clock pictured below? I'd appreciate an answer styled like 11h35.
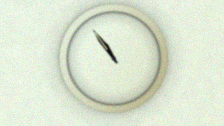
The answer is 10h54
